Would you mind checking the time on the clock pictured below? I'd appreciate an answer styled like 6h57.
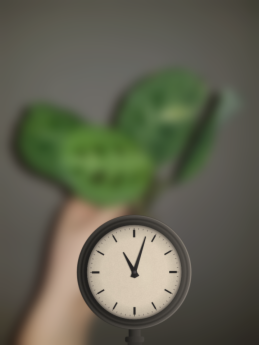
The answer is 11h03
